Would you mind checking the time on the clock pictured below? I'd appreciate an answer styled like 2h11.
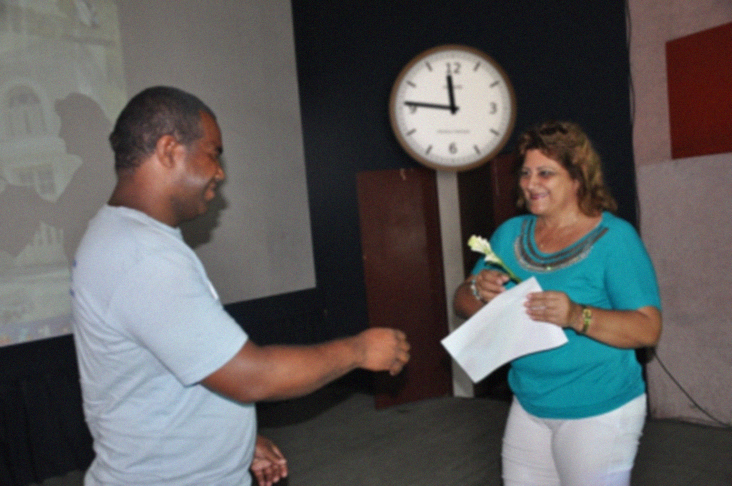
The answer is 11h46
